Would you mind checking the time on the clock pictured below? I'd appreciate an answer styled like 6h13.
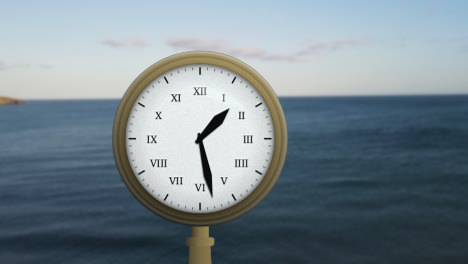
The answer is 1h28
